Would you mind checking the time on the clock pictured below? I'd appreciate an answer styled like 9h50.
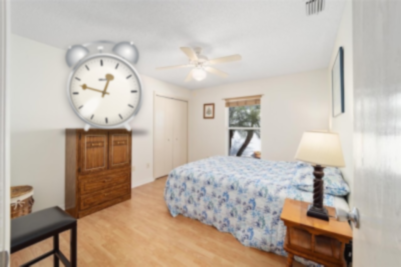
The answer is 12h48
